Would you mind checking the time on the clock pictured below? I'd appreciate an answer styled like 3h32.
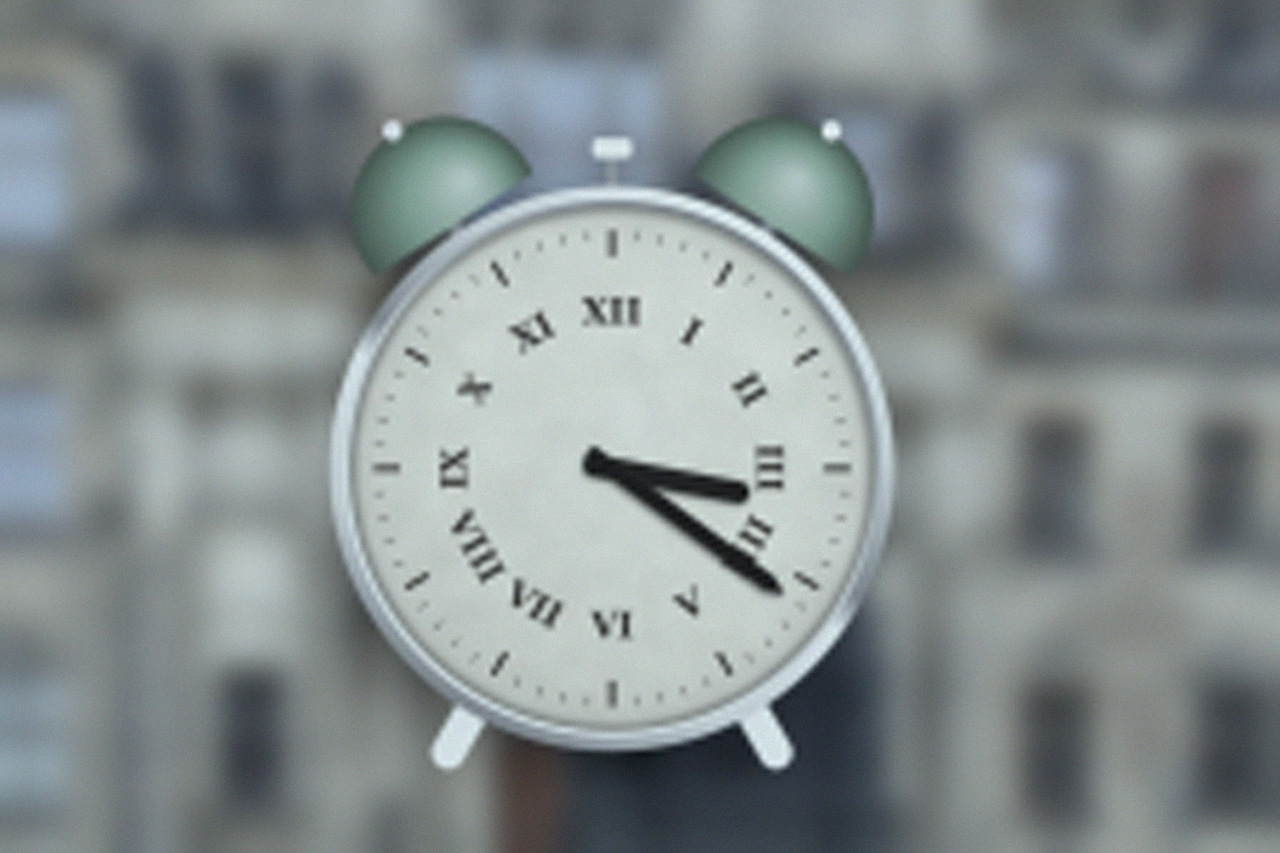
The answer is 3h21
